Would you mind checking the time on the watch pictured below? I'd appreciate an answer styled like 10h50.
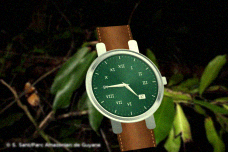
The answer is 4h45
